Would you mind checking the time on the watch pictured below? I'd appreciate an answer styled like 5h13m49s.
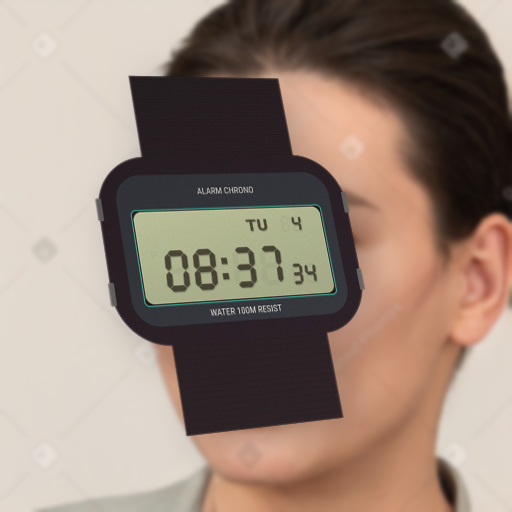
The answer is 8h37m34s
